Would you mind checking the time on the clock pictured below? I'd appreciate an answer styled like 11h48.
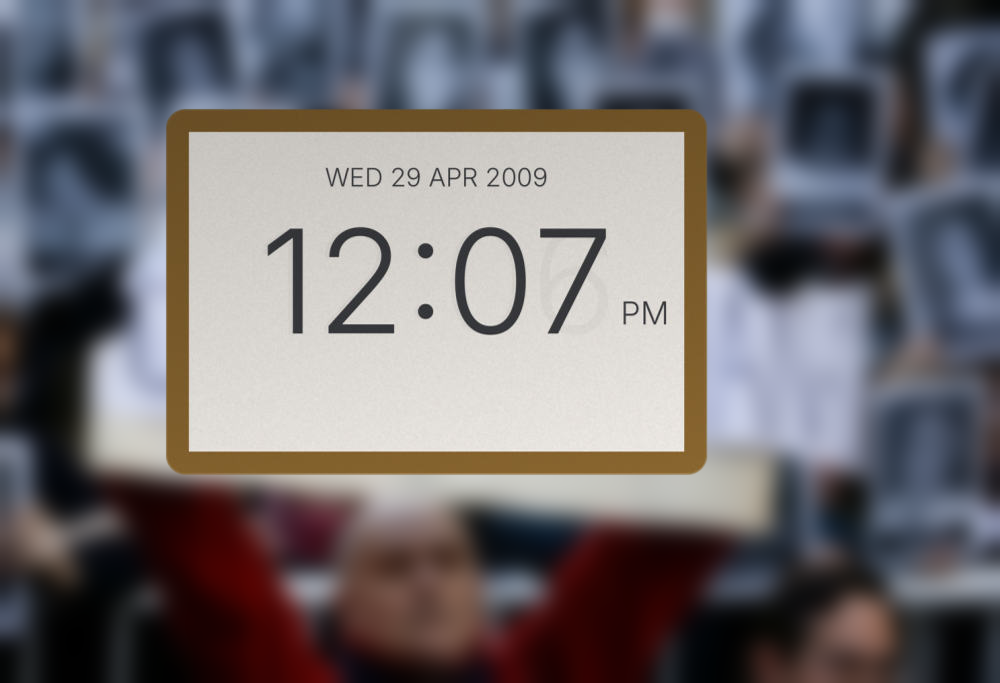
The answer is 12h07
